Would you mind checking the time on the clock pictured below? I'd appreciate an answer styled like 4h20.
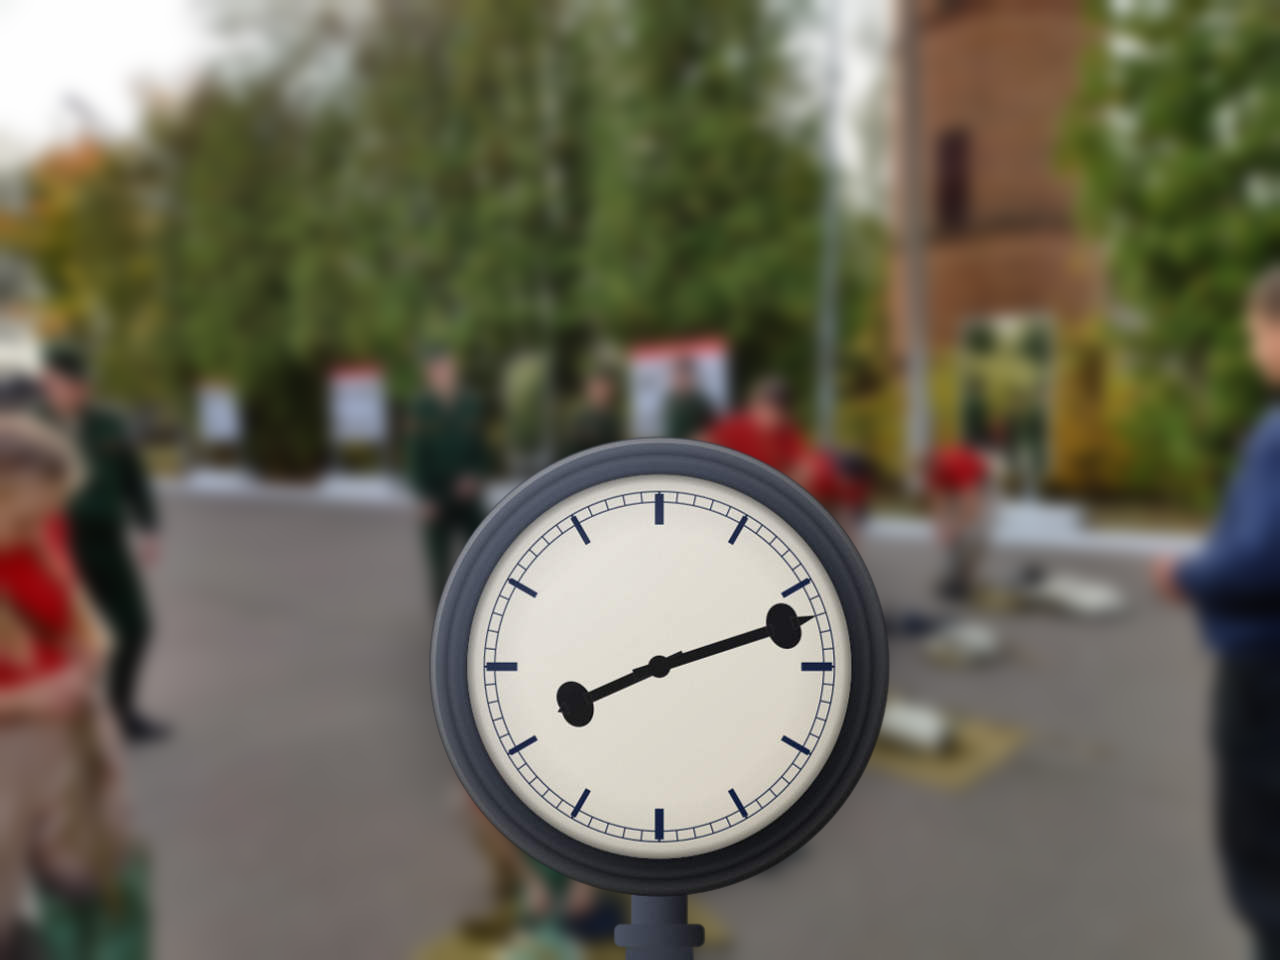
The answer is 8h12
